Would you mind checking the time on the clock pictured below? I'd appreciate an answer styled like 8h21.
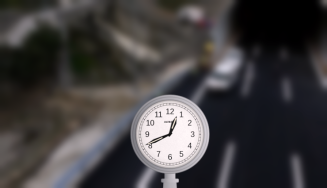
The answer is 12h41
